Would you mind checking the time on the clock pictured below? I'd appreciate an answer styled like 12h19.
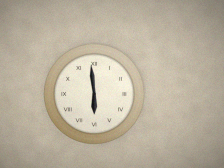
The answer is 5h59
